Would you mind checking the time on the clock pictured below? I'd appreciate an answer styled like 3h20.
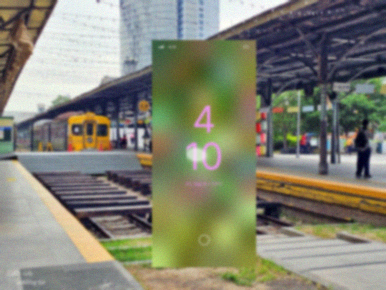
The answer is 4h10
